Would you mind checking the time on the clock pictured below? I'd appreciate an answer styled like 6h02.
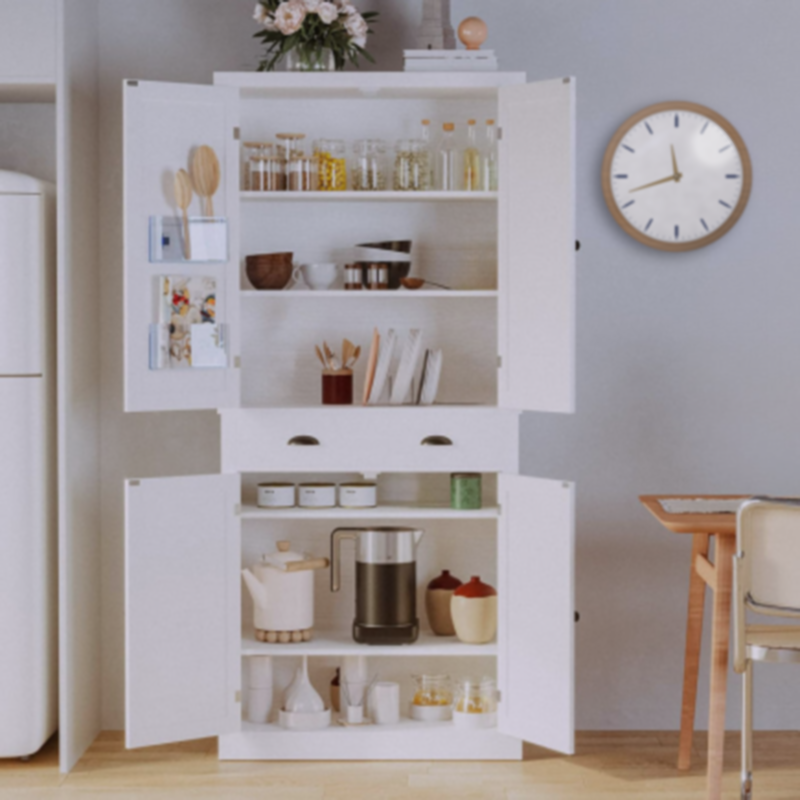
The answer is 11h42
